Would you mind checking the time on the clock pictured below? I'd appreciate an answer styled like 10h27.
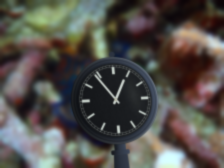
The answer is 12h54
